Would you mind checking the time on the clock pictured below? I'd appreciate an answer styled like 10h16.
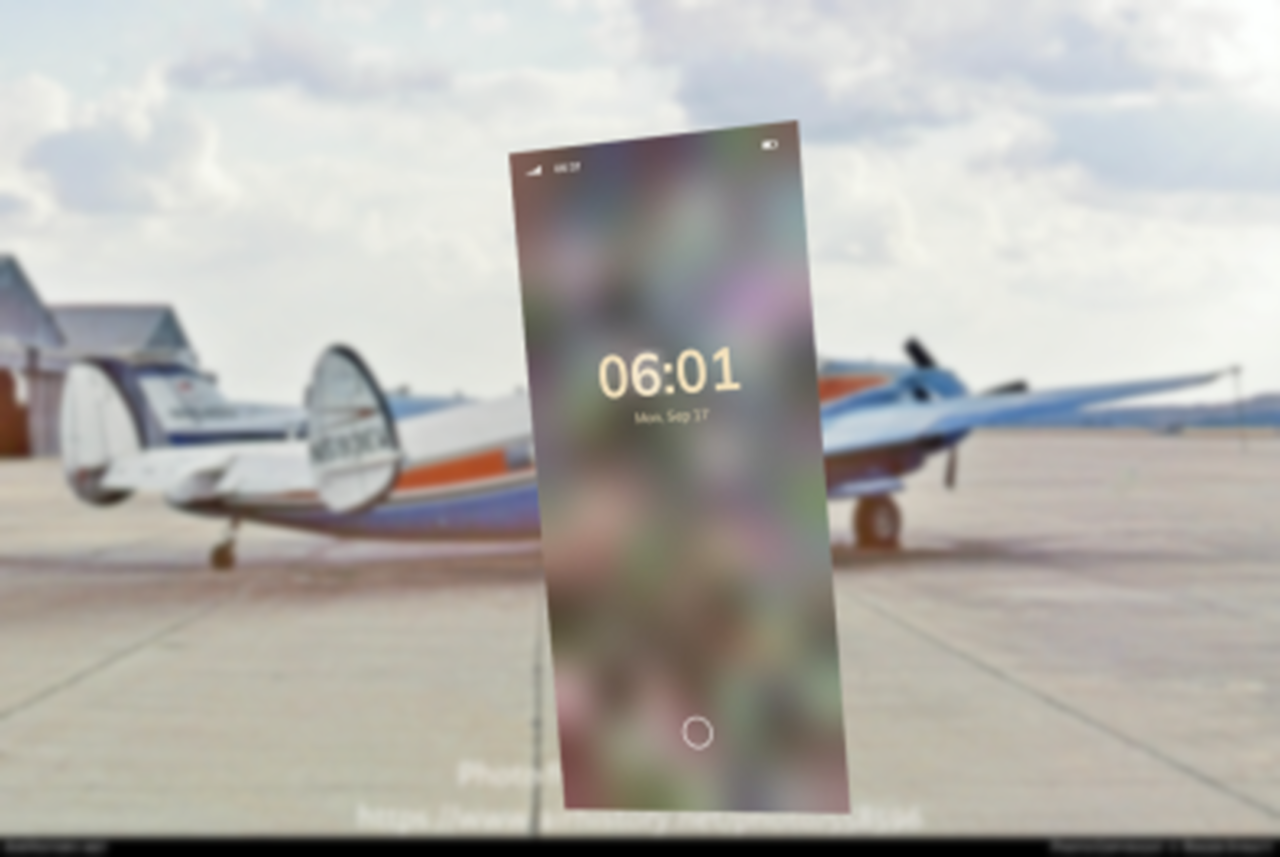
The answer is 6h01
